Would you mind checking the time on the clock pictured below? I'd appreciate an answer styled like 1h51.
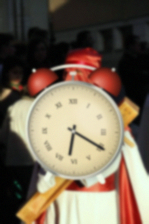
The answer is 6h20
